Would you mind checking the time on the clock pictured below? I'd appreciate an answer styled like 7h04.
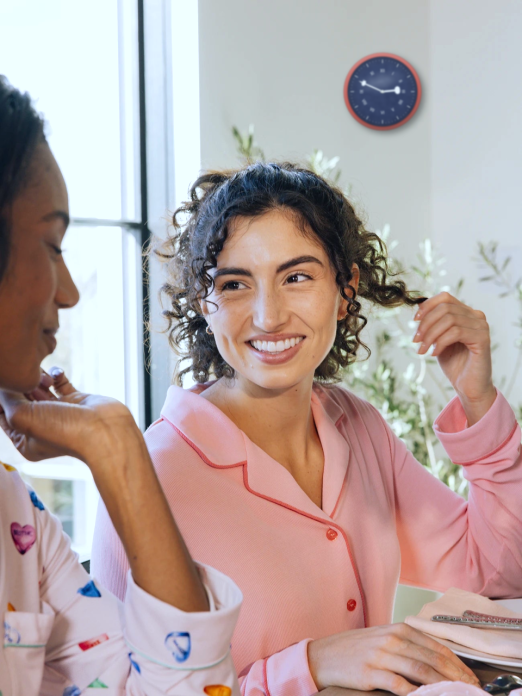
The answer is 2h49
